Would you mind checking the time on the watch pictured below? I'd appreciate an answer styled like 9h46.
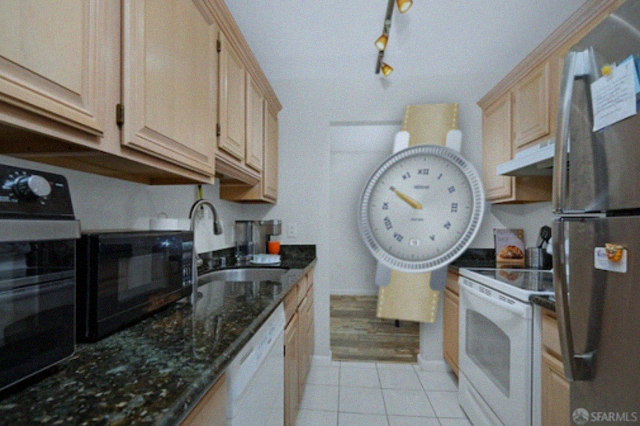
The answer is 9h50
